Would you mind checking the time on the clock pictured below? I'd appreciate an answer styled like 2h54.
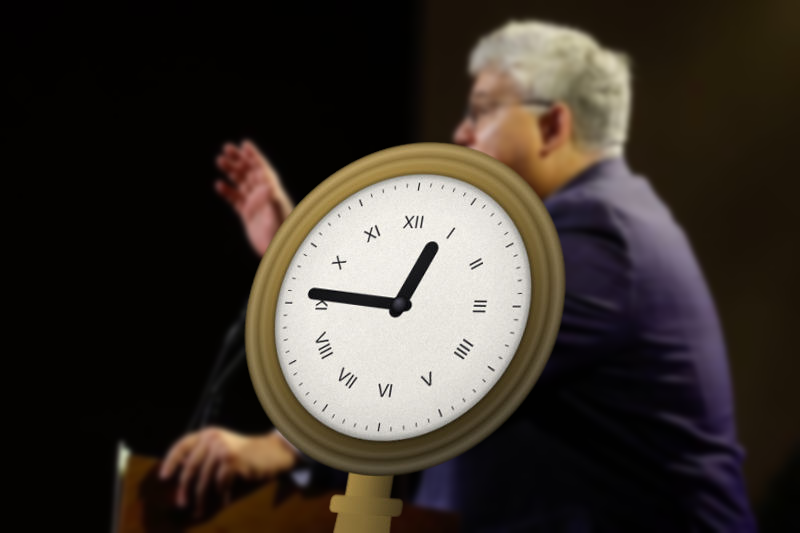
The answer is 12h46
